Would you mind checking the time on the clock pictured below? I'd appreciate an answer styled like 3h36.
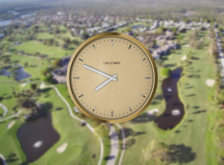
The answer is 7h49
